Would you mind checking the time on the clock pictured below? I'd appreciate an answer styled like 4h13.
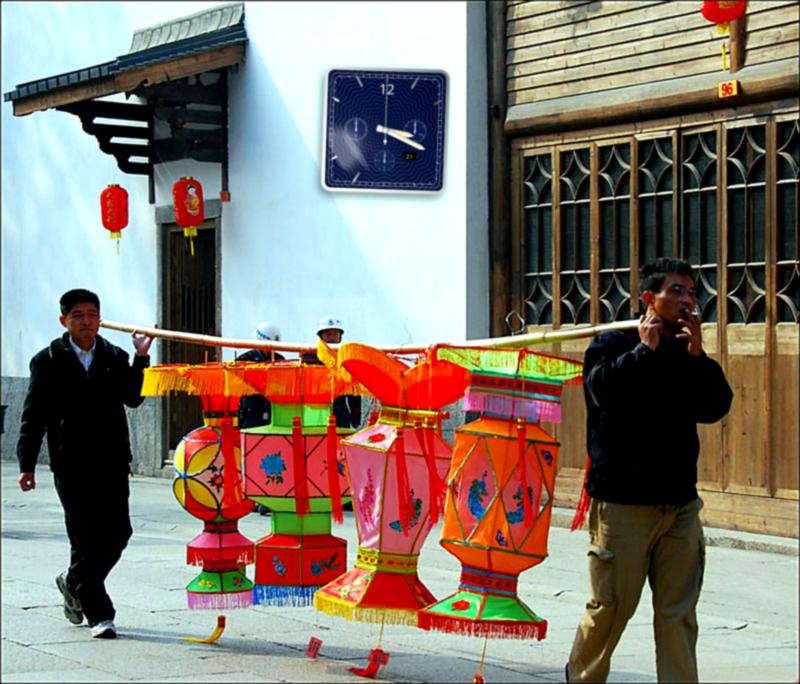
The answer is 3h19
